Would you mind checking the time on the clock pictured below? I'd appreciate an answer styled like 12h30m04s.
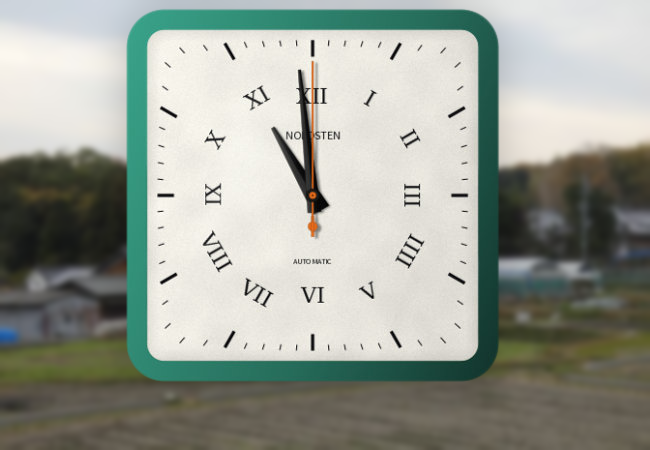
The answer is 10h59m00s
